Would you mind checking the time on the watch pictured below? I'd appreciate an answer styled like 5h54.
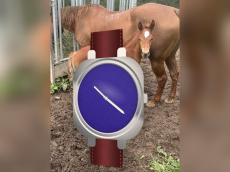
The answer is 10h21
